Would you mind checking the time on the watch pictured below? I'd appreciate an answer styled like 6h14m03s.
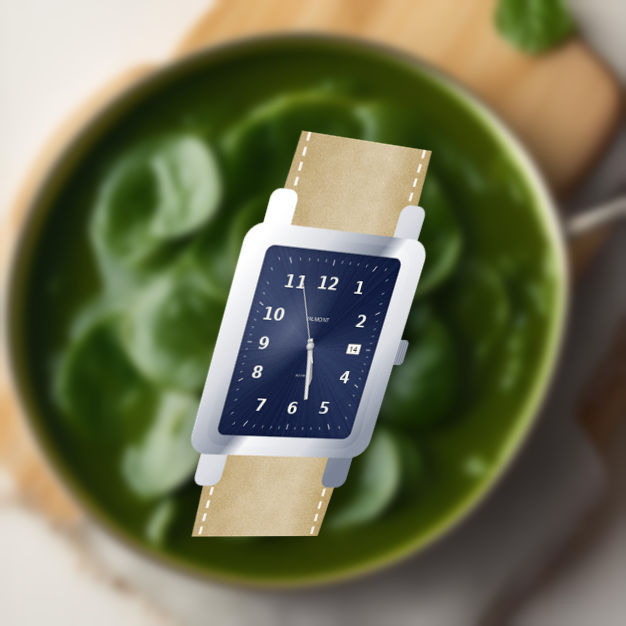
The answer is 5h27m56s
